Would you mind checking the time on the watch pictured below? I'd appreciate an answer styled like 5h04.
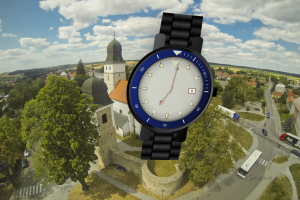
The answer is 7h01
